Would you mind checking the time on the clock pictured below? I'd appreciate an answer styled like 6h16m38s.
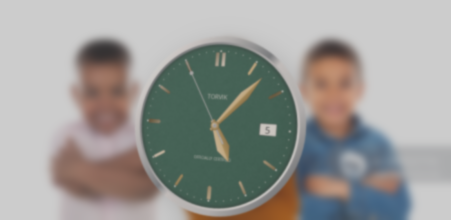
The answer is 5h06m55s
